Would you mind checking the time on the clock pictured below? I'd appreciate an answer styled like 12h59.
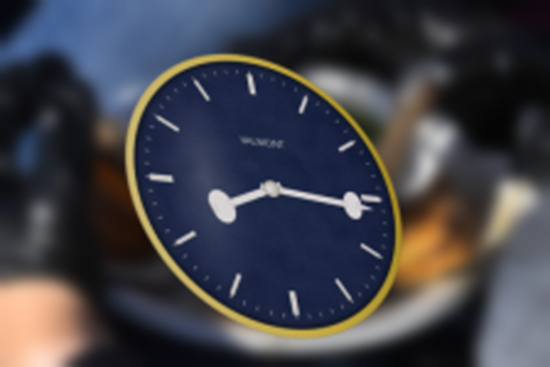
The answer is 8h16
